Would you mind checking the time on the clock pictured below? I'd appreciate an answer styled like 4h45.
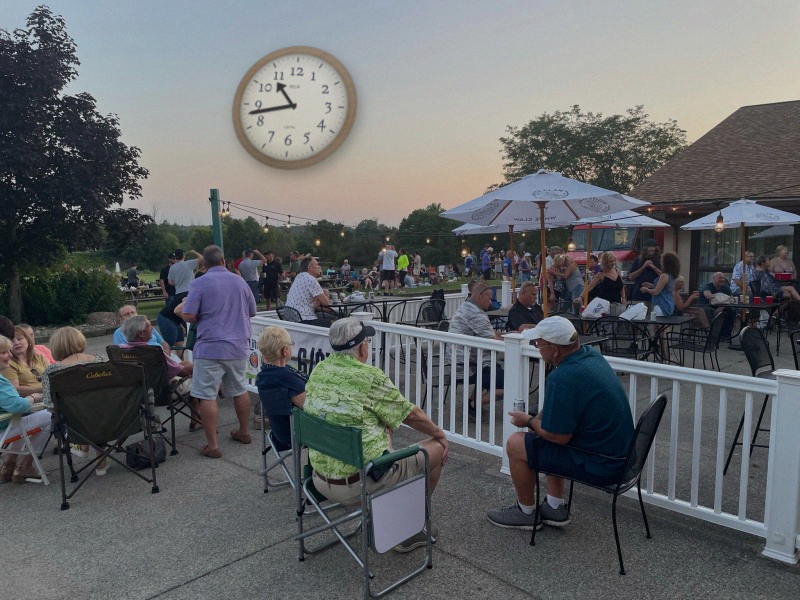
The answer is 10h43
